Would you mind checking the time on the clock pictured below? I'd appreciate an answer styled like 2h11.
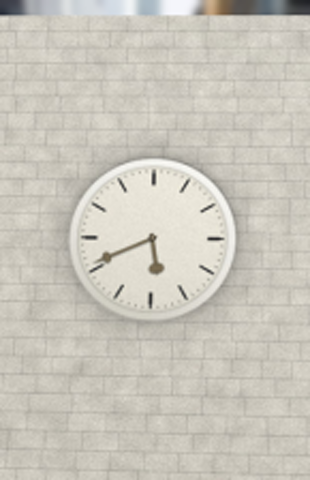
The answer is 5h41
